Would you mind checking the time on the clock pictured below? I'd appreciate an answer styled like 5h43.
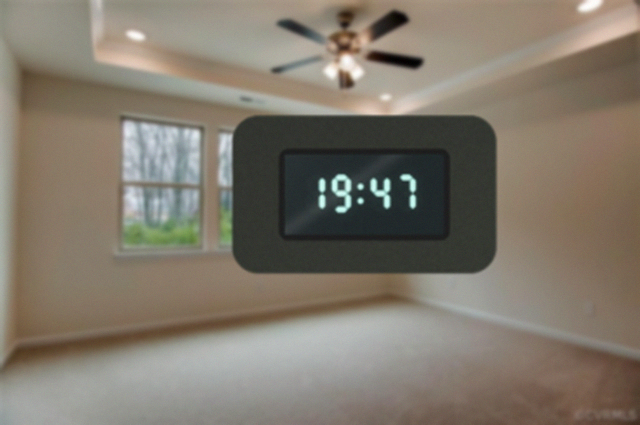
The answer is 19h47
